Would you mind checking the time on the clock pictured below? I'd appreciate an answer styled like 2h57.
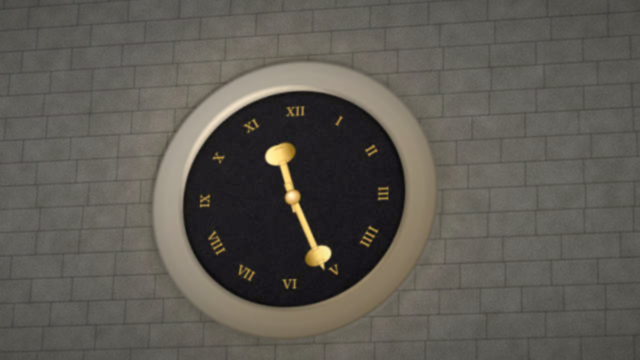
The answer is 11h26
